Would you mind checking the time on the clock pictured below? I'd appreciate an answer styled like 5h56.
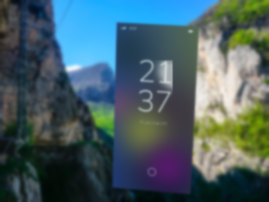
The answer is 21h37
